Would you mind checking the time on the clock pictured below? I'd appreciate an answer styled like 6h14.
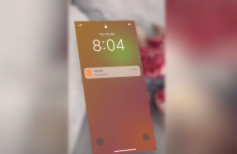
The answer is 8h04
